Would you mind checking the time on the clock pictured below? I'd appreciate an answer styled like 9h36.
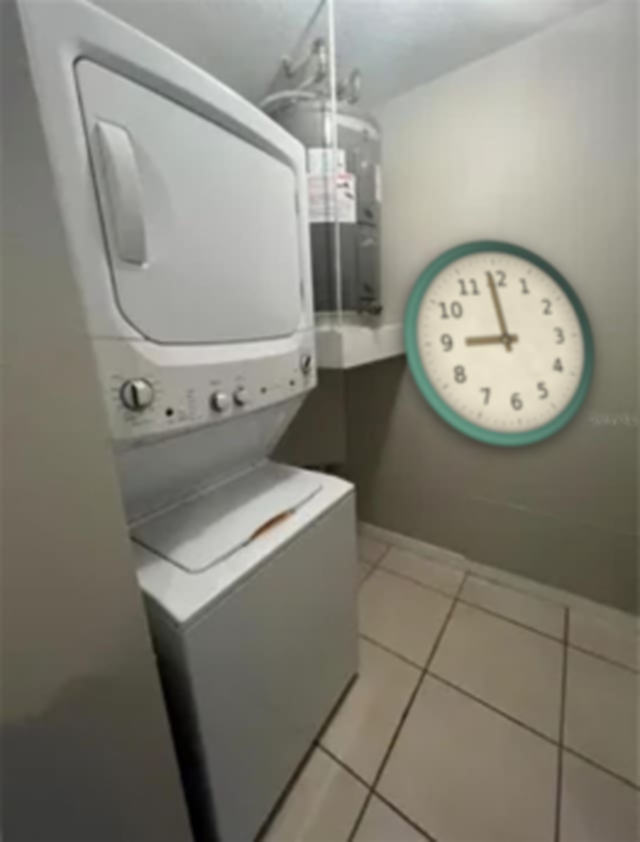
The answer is 8h59
